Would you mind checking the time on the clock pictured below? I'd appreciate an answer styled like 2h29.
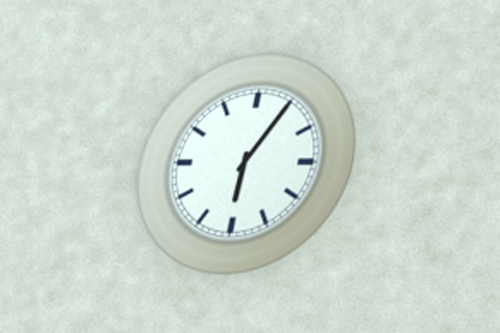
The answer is 6h05
